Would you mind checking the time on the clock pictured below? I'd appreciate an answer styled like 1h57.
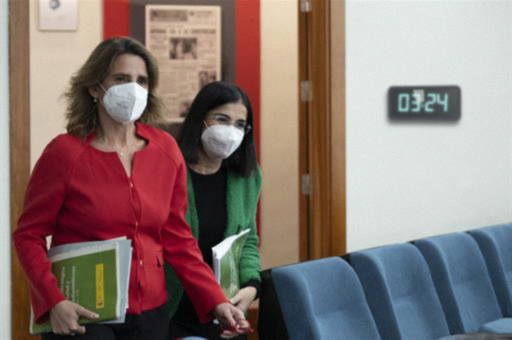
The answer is 3h24
